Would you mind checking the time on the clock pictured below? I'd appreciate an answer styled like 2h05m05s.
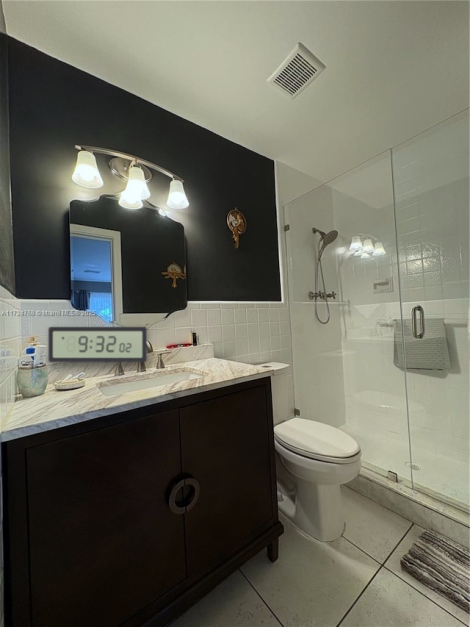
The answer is 9h32m02s
